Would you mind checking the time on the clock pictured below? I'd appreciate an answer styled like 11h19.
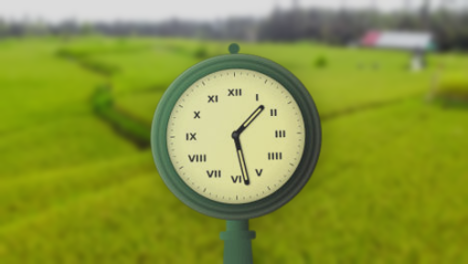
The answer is 1h28
